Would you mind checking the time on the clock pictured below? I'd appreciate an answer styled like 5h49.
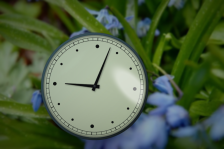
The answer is 9h03
